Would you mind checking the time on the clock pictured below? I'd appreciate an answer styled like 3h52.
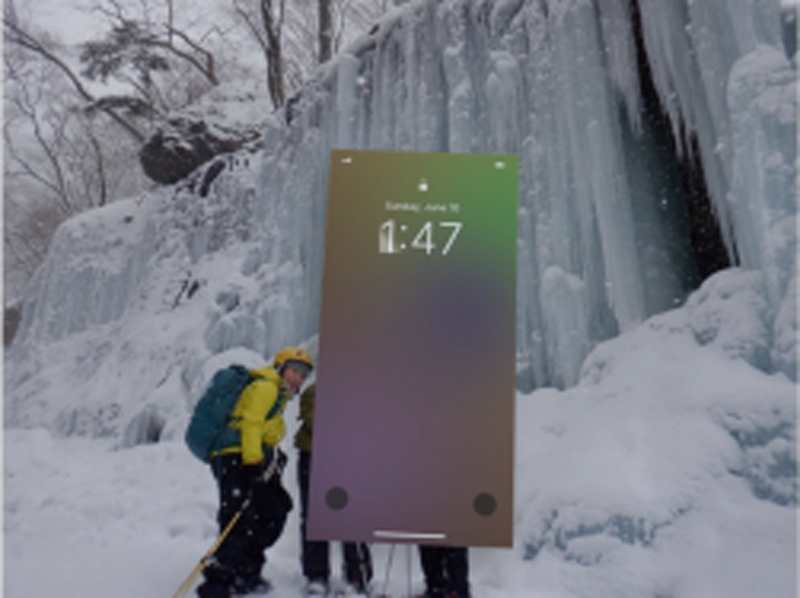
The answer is 1h47
